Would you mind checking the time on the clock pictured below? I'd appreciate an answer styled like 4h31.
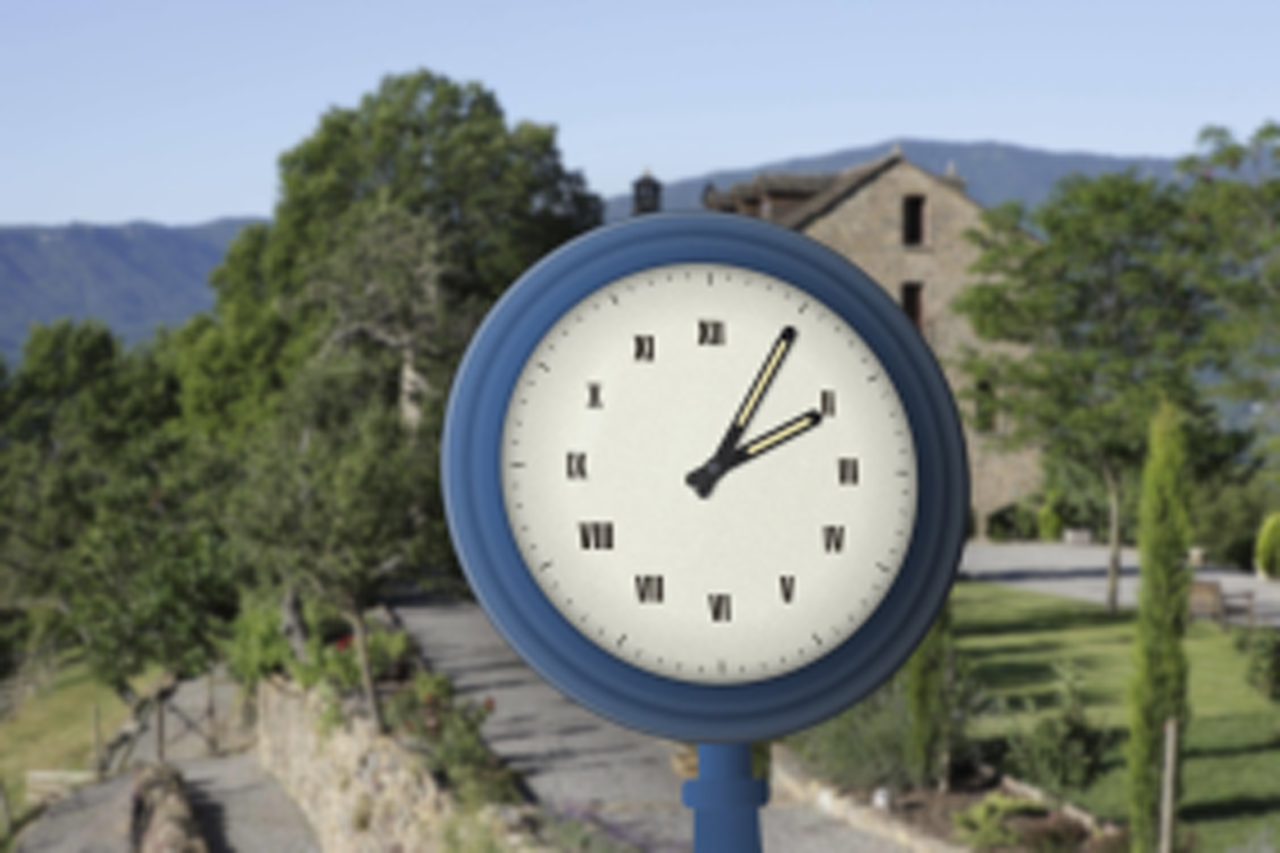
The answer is 2h05
